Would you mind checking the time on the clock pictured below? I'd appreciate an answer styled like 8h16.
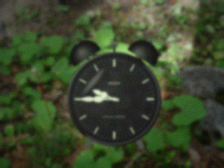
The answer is 9h45
